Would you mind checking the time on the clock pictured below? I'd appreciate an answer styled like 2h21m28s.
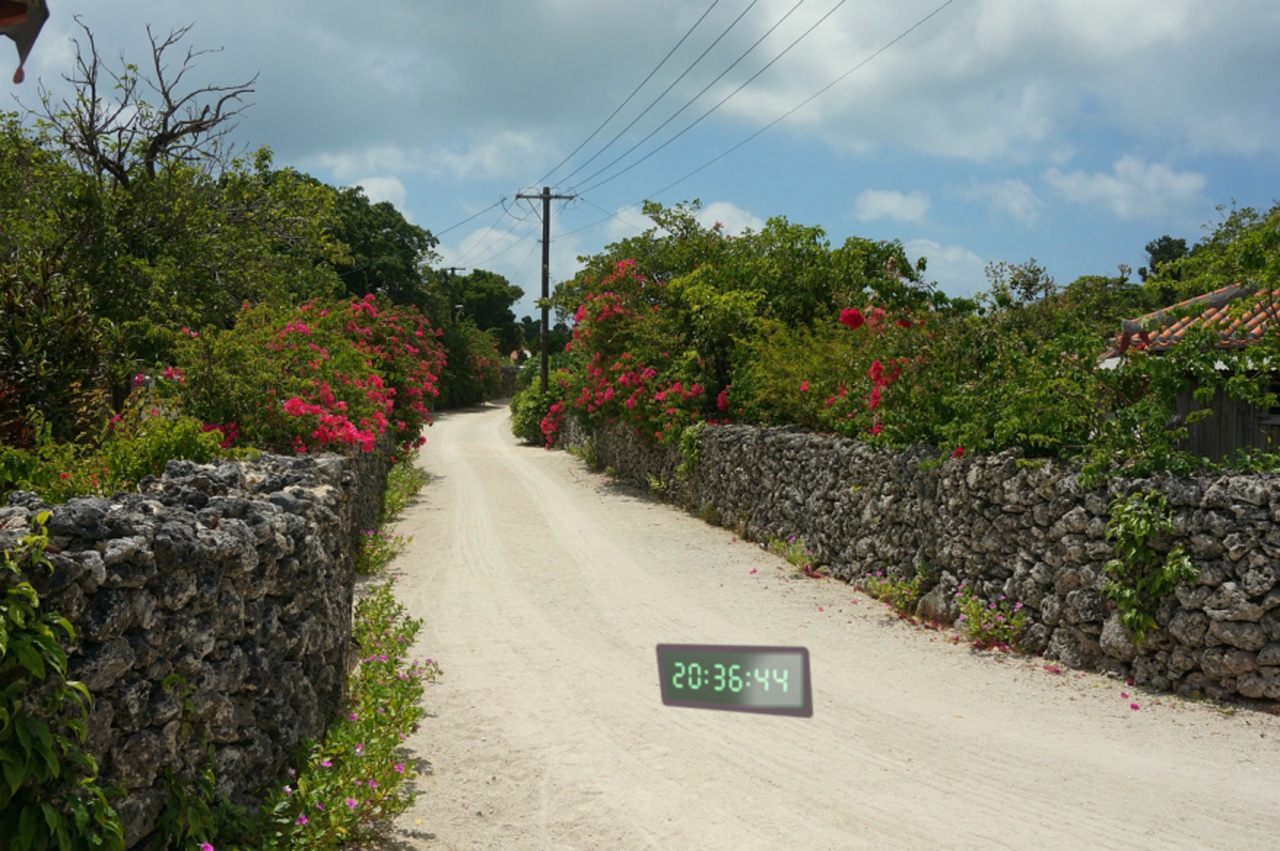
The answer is 20h36m44s
